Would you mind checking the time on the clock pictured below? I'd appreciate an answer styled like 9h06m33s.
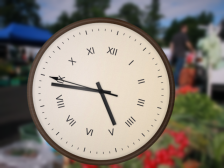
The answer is 4h43m45s
